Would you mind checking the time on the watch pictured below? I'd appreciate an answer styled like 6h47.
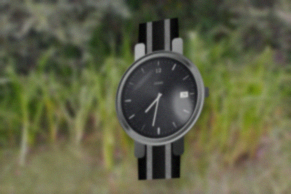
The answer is 7h32
